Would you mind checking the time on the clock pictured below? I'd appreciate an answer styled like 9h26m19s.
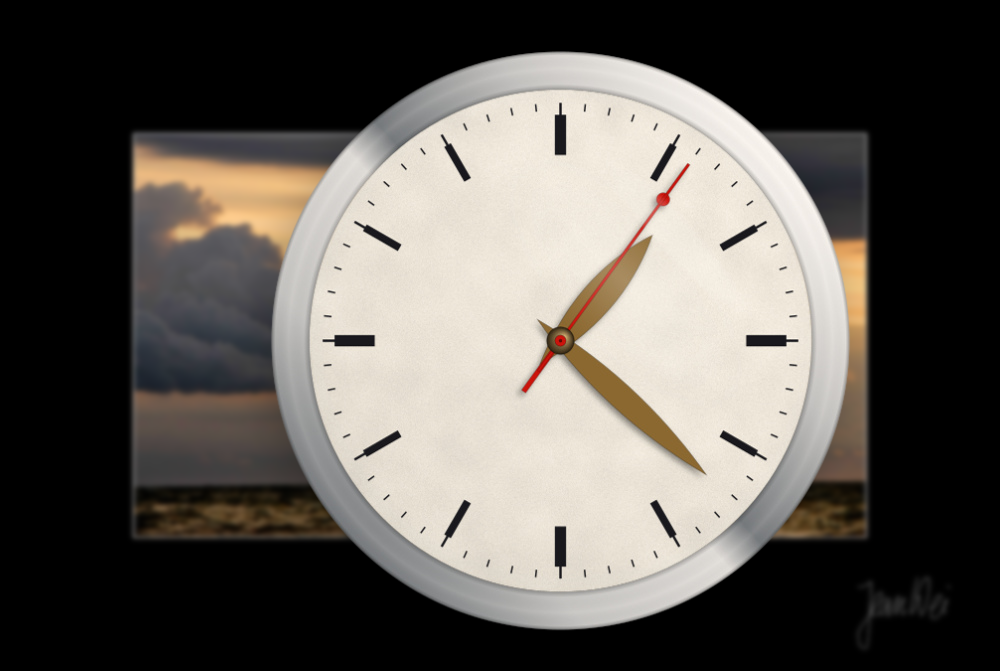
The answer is 1h22m06s
